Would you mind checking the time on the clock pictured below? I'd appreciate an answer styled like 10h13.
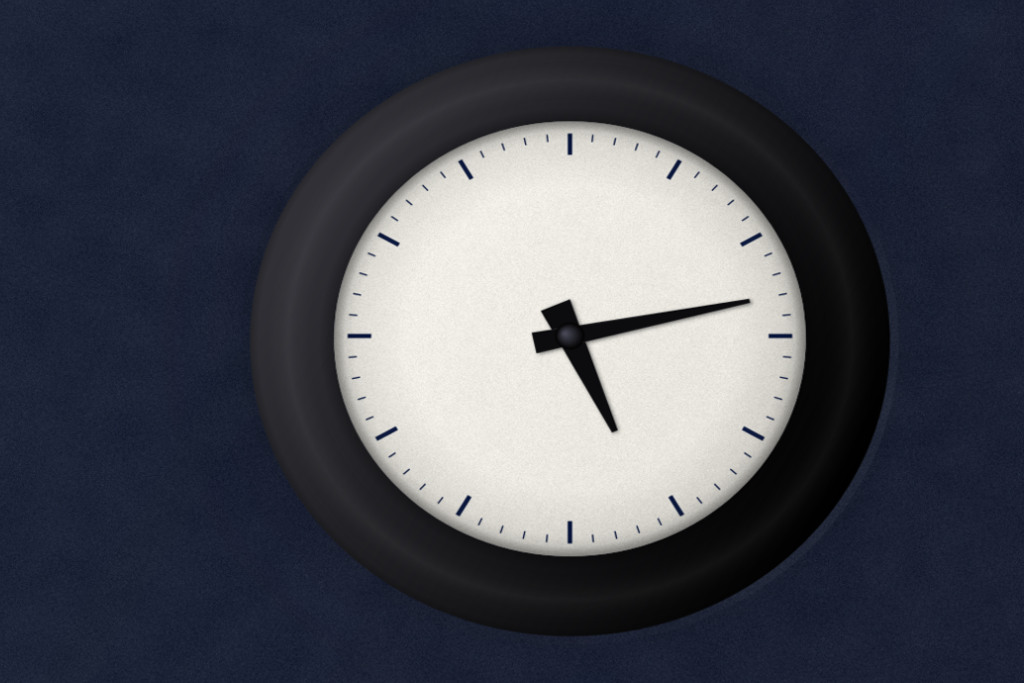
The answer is 5h13
